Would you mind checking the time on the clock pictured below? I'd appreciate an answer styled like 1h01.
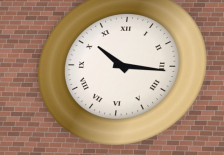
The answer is 10h16
